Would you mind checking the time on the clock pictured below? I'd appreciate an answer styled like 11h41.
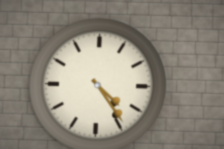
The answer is 4h24
